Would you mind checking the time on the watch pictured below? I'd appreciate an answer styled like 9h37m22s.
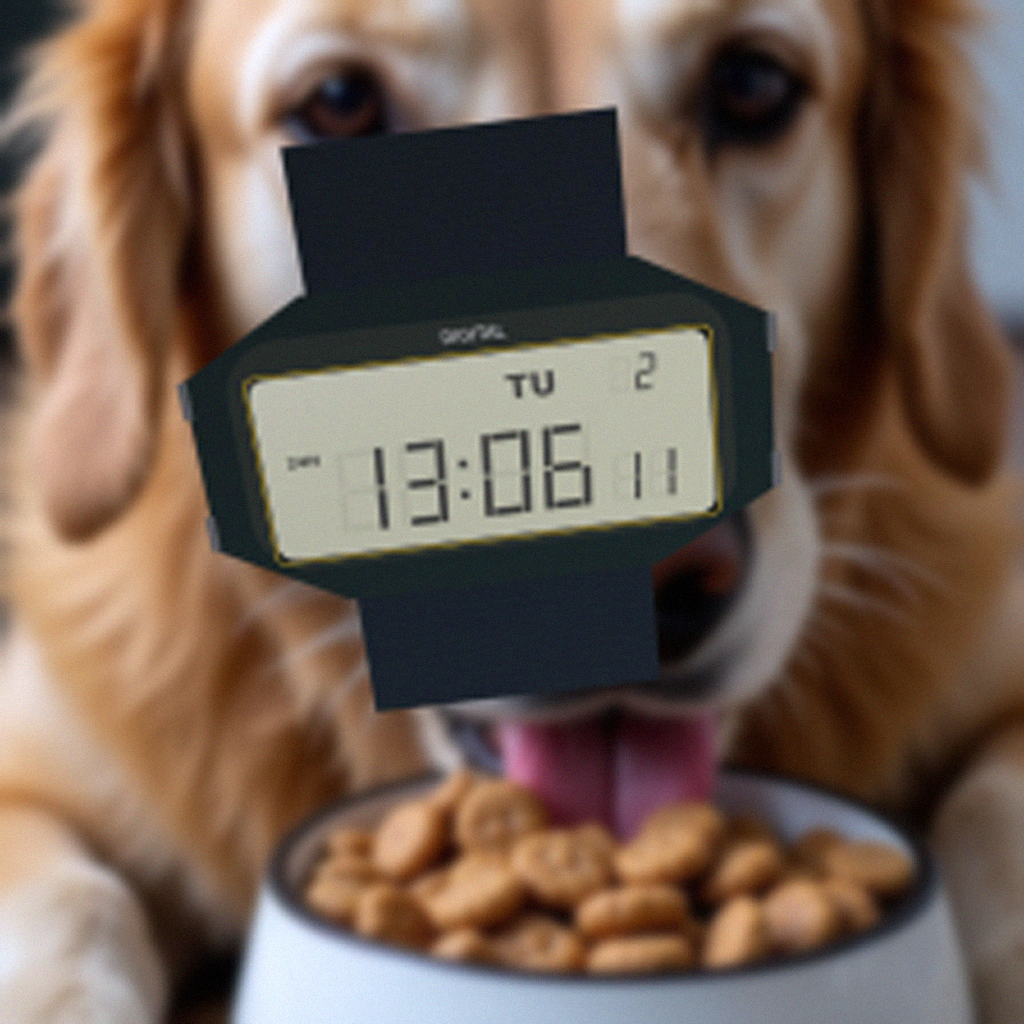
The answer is 13h06m11s
